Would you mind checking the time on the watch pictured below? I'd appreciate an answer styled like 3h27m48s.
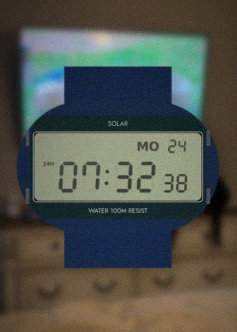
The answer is 7h32m38s
